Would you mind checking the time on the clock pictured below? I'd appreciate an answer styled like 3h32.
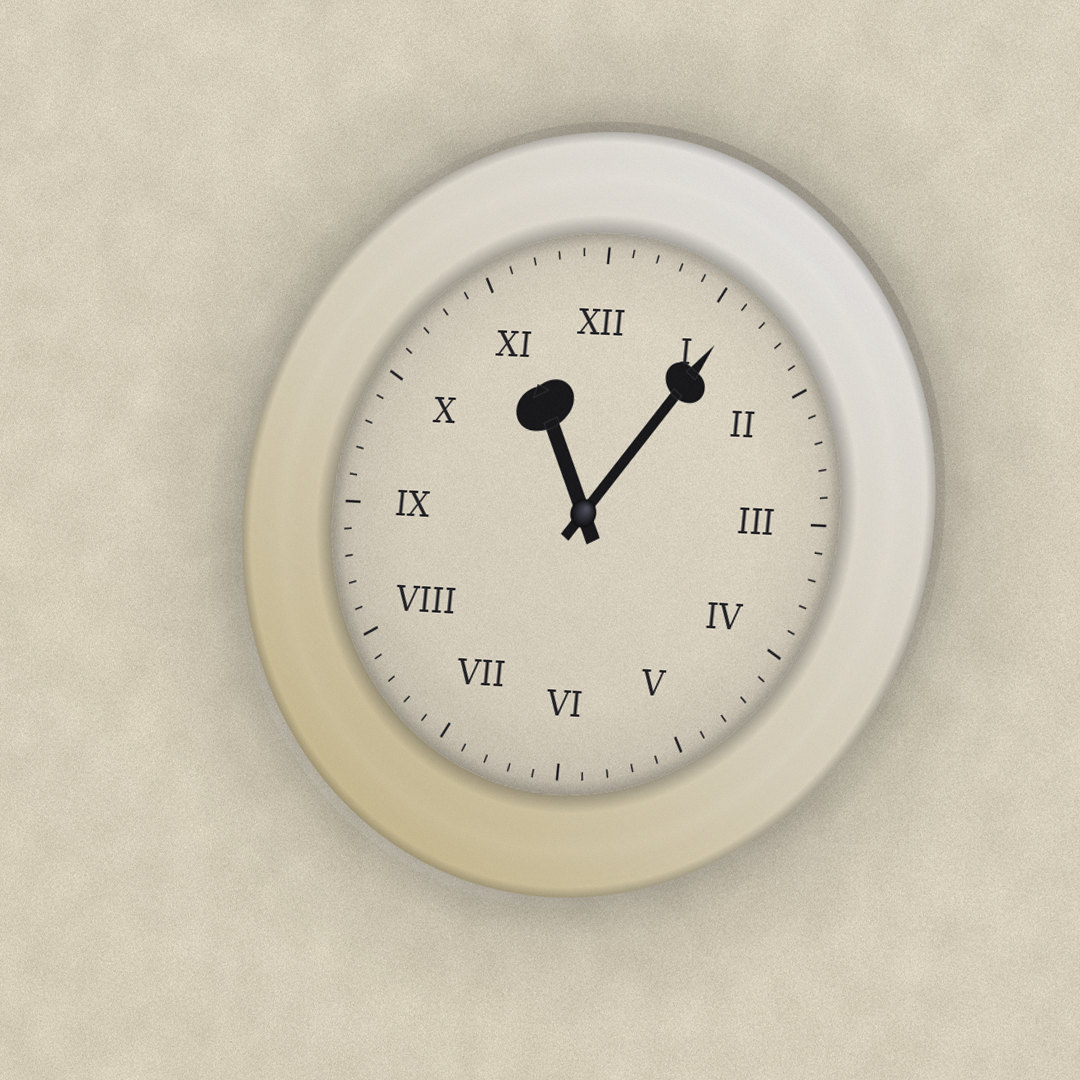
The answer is 11h06
